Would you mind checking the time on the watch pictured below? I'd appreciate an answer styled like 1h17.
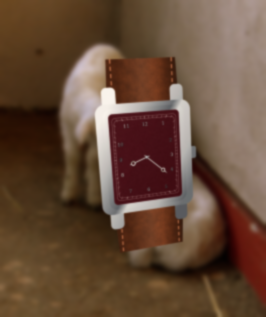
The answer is 8h22
